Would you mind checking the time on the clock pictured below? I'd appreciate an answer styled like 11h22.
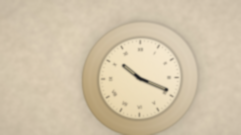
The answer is 10h19
